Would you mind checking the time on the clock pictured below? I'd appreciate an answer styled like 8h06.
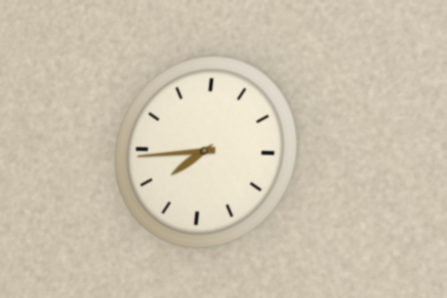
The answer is 7h44
